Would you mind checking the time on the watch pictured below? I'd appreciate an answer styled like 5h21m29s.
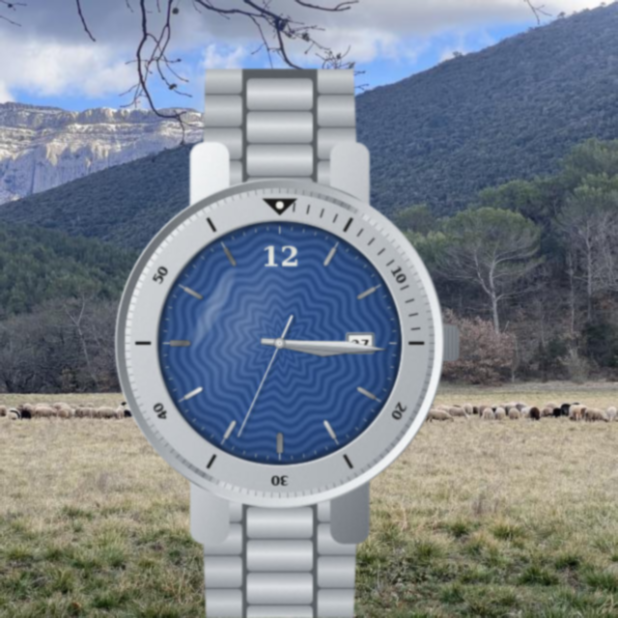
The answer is 3h15m34s
